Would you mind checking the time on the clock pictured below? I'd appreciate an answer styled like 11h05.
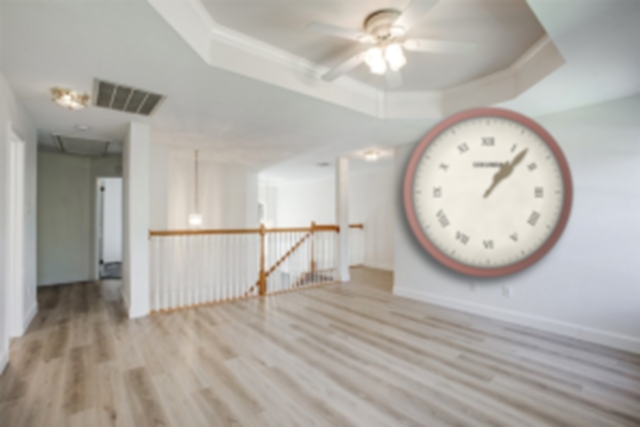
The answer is 1h07
